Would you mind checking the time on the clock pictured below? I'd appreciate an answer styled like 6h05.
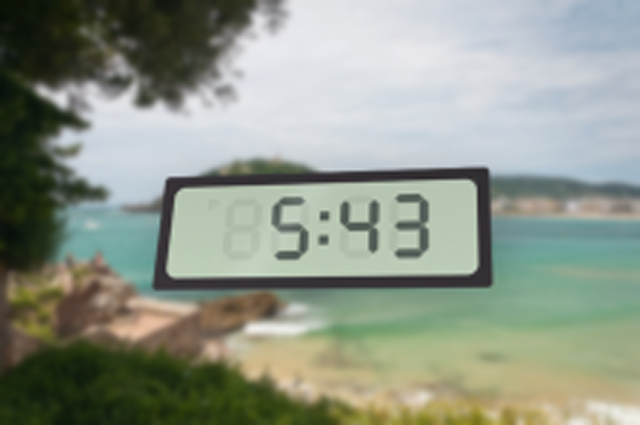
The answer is 5h43
